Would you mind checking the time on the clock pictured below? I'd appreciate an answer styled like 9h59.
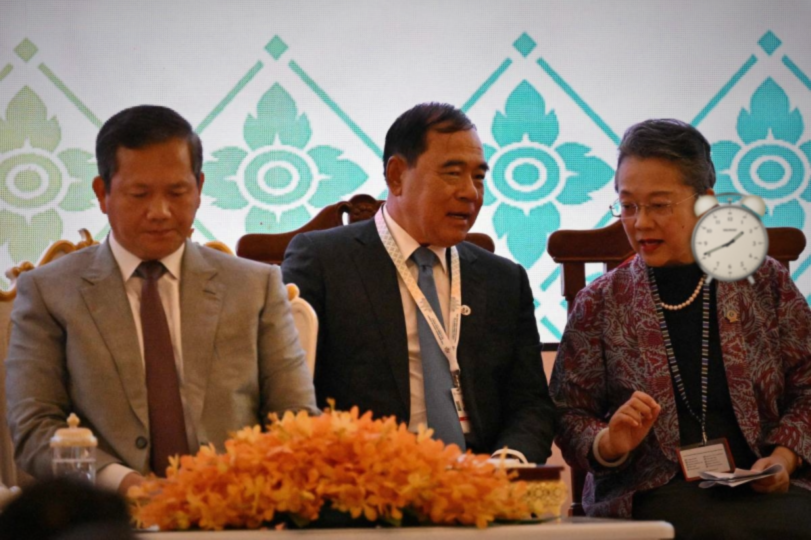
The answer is 1h41
